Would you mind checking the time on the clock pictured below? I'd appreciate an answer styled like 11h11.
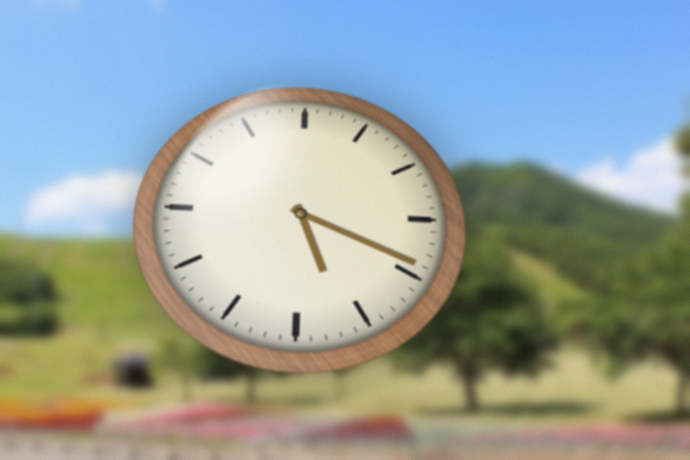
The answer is 5h19
